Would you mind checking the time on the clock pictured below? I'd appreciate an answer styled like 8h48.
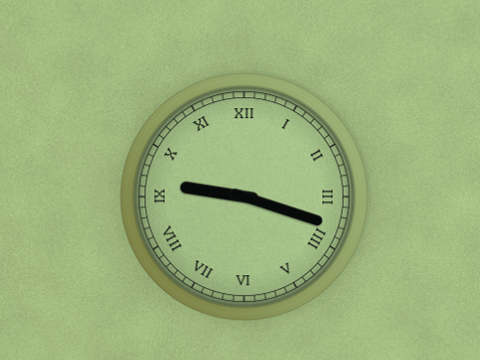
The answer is 9h18
